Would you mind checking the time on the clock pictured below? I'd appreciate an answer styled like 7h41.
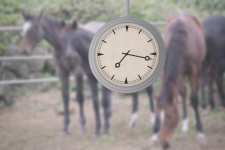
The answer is 7h17
